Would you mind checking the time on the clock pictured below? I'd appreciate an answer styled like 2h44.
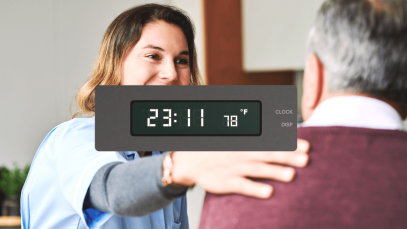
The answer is 23h11
